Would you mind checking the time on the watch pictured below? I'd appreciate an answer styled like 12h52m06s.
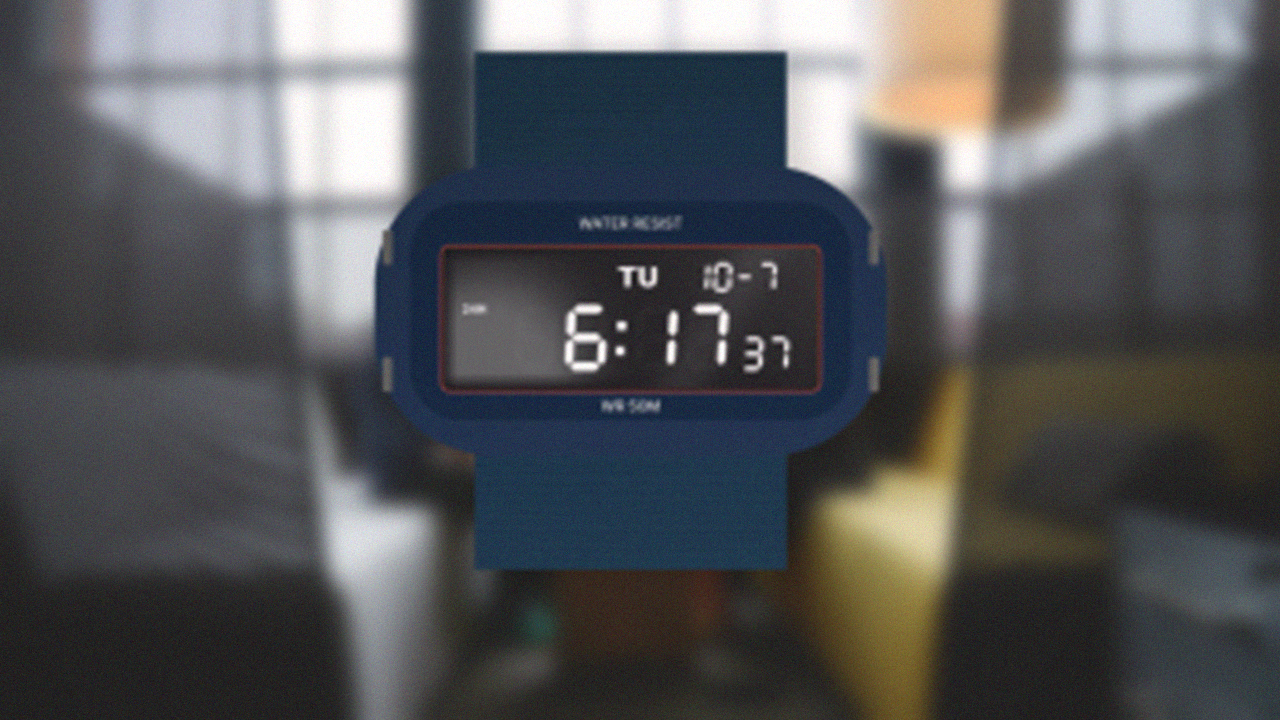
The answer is 6h17m37s
